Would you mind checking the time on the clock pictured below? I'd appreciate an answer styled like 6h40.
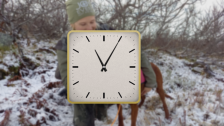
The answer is 11h05
